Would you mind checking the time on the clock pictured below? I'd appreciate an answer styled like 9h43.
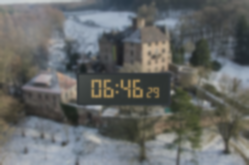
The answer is 6h46
